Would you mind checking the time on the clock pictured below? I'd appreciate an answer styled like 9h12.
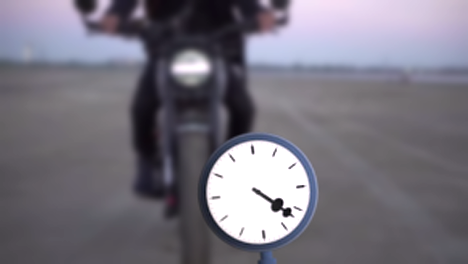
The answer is 4h22
